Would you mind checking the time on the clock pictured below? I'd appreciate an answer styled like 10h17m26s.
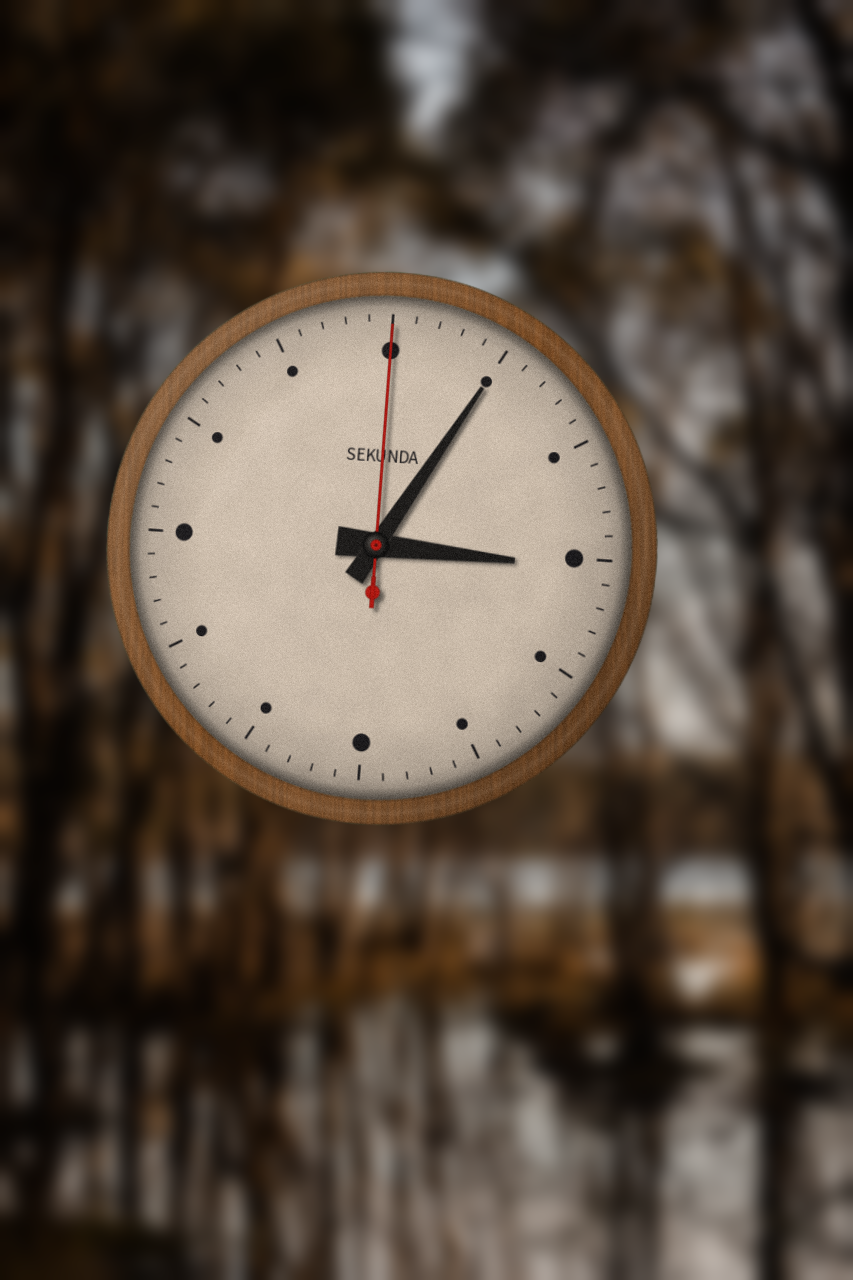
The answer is 3h05m00s
